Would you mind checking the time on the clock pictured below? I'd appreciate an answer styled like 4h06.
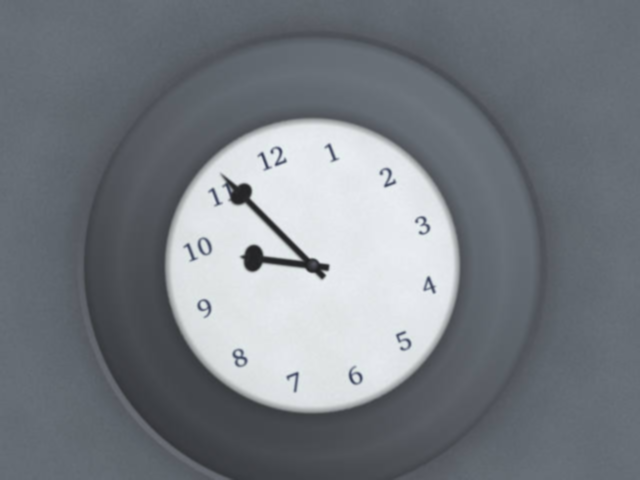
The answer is 9h56
